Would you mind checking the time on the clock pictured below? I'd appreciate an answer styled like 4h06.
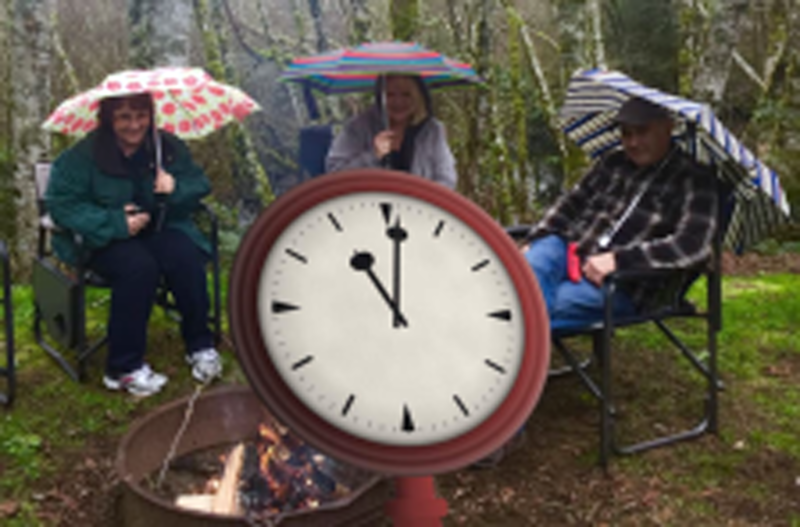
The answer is 11h01
